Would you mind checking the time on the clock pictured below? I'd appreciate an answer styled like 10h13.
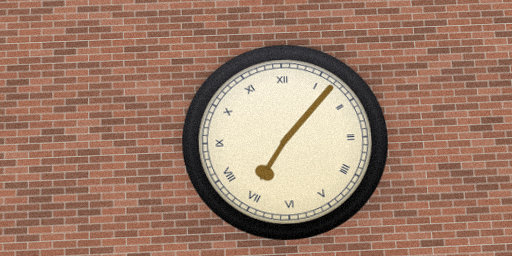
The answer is 7h07
